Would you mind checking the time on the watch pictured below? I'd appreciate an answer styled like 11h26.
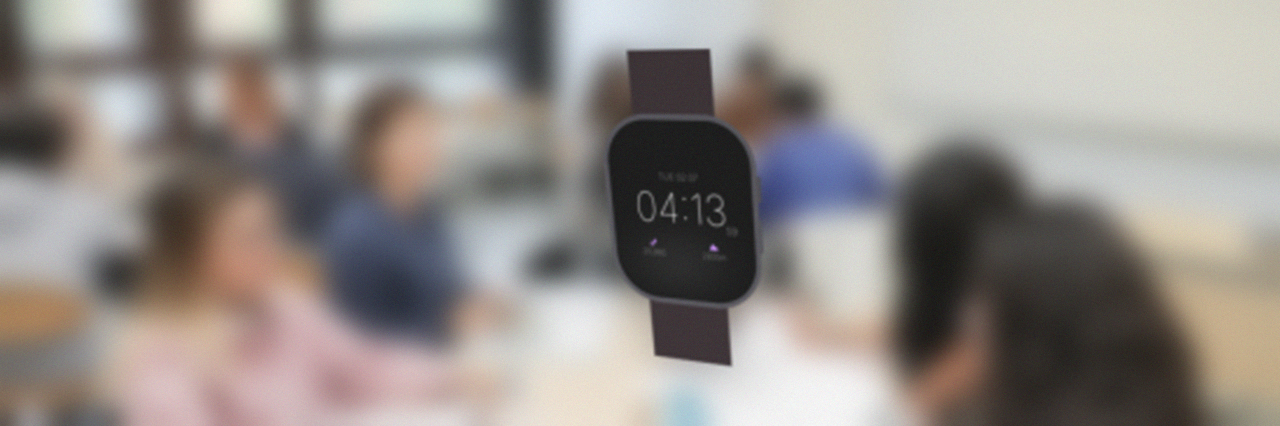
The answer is 4h13
